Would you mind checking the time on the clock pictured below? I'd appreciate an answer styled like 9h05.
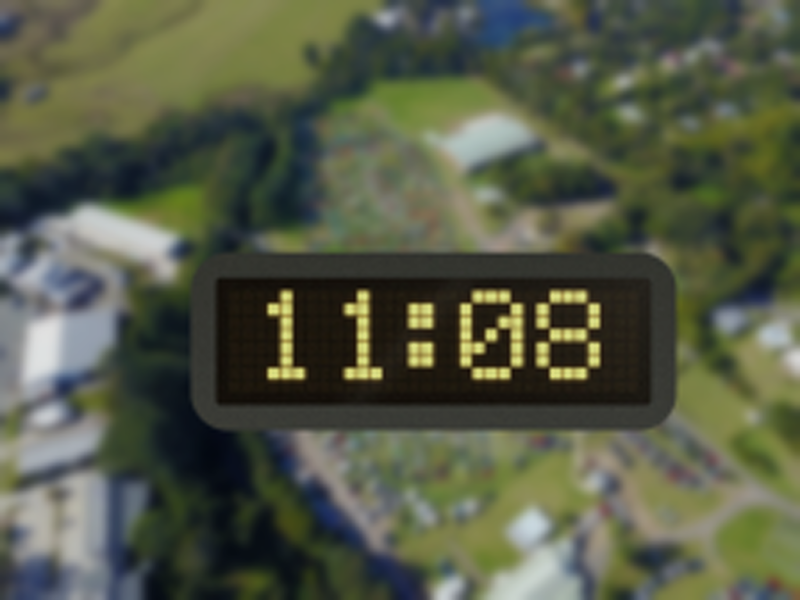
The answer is 11h08
